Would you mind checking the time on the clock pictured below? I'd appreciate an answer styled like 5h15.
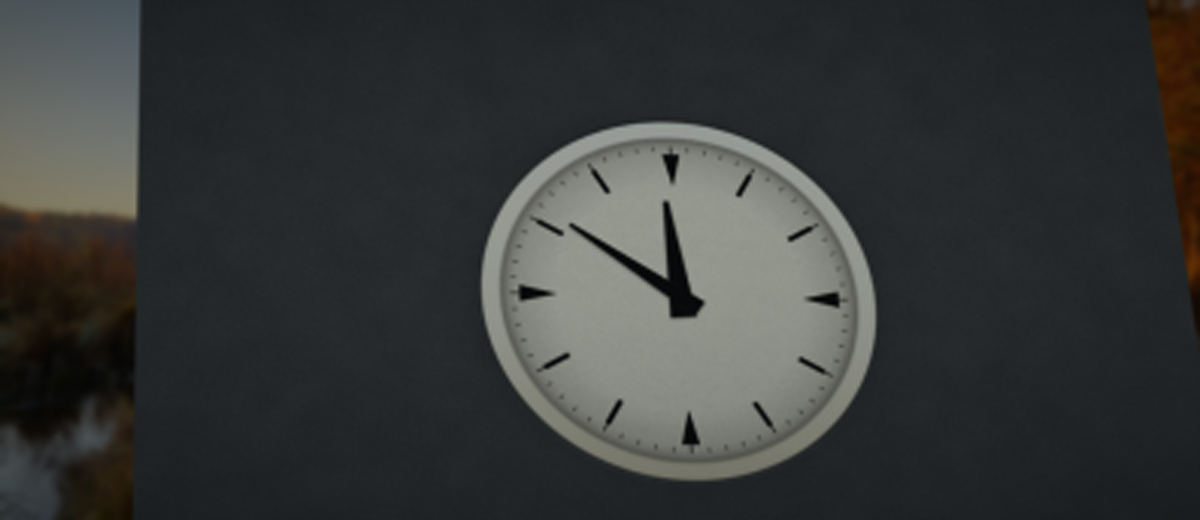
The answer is 11h51
